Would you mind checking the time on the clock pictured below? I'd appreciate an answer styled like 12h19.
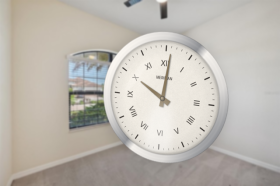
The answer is 10h01
